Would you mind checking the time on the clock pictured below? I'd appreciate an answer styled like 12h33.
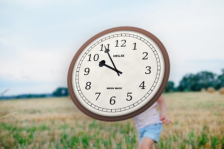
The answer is 9h55
